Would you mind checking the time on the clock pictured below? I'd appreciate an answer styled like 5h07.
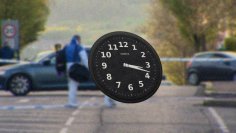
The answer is 3h18
